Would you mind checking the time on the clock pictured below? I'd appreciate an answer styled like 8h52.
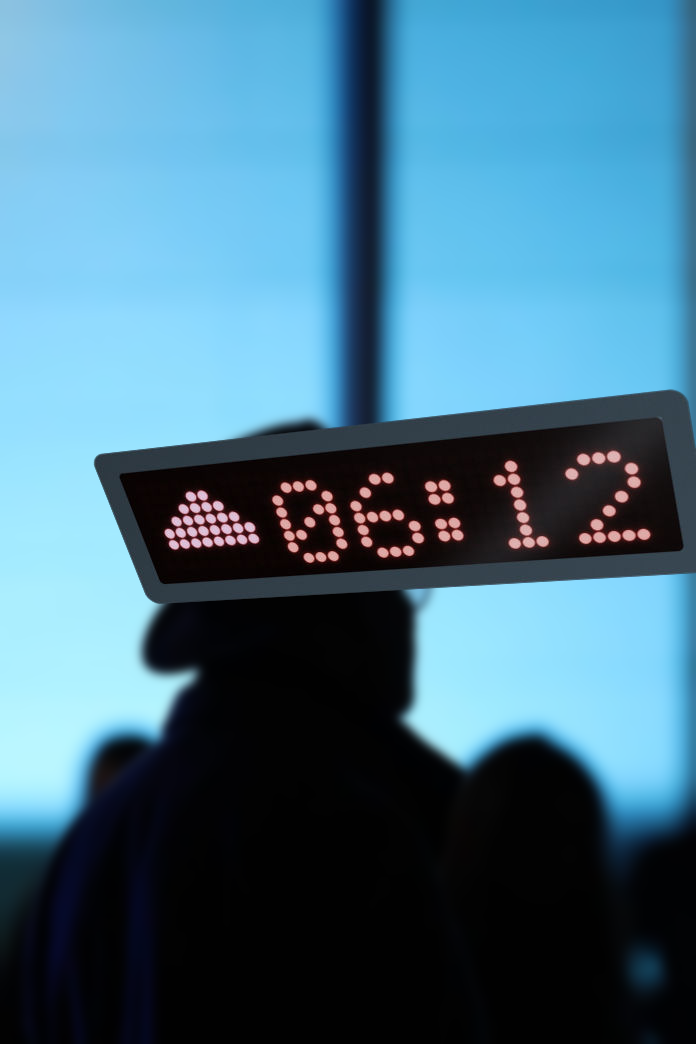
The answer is 6h12
